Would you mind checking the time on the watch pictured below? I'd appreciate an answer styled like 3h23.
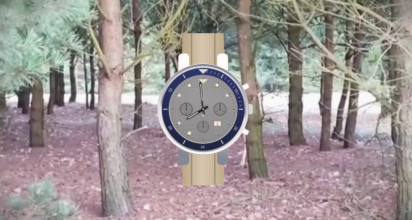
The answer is 7h59
